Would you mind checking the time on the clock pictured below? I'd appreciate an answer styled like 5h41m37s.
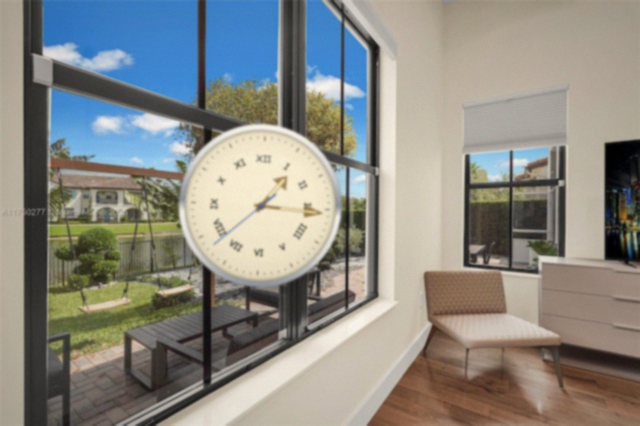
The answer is 1h15m38s
